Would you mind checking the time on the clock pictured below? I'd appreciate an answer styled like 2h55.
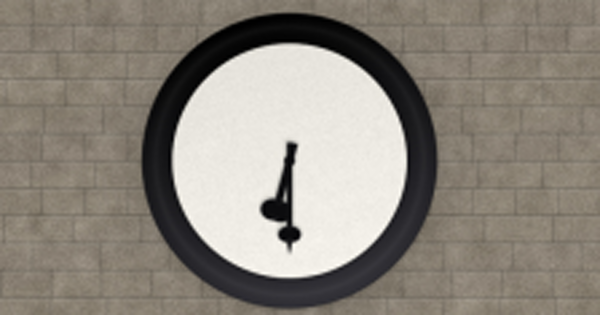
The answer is 6h30
